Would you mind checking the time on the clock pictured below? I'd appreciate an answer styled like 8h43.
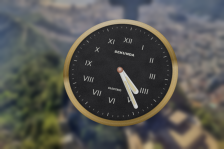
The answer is 4h24
